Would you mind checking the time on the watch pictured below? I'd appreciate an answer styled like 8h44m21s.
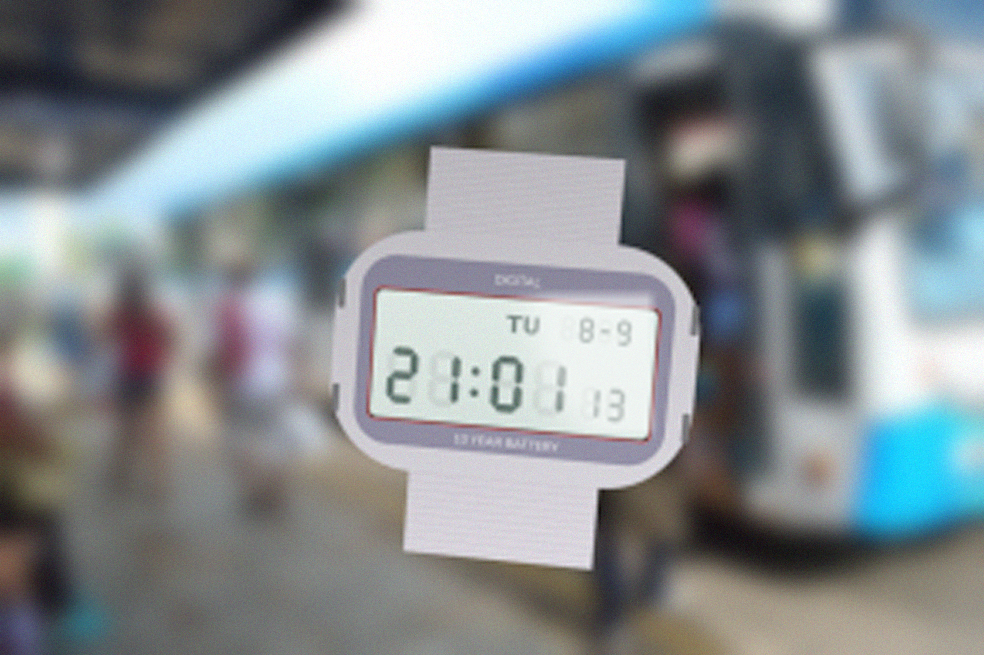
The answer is 21h01m13s
